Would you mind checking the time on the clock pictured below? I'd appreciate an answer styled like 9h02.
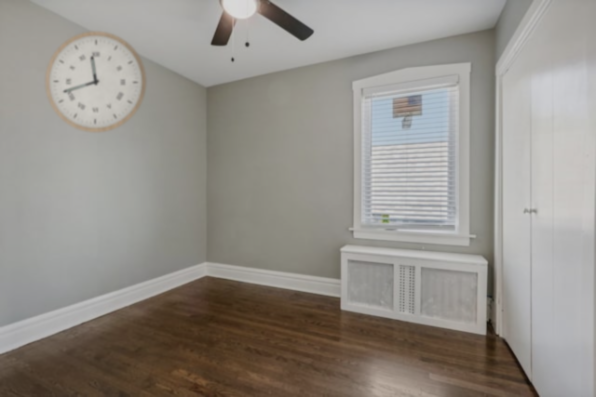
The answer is 11h42
